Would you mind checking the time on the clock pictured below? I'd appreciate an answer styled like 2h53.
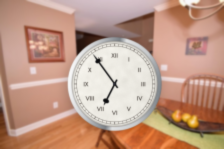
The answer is 6h54
